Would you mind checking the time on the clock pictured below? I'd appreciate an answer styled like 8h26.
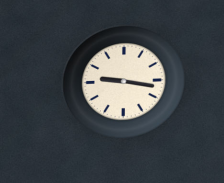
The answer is 9h17
